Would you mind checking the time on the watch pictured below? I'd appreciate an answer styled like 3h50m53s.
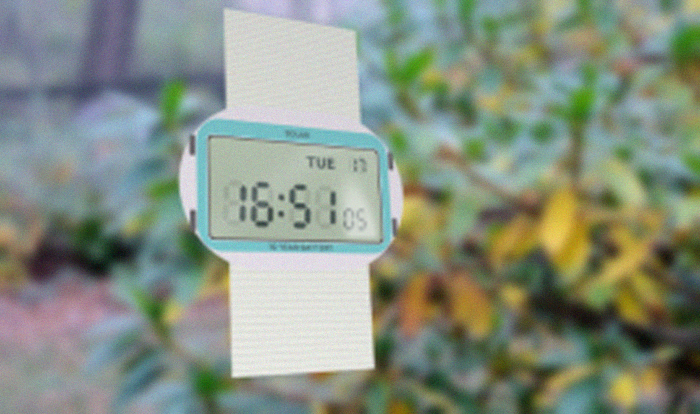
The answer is 16h51m05s
